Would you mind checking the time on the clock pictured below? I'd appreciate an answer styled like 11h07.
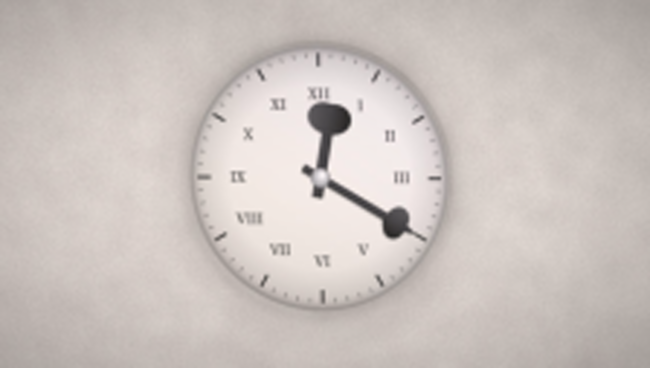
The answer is 12h20
